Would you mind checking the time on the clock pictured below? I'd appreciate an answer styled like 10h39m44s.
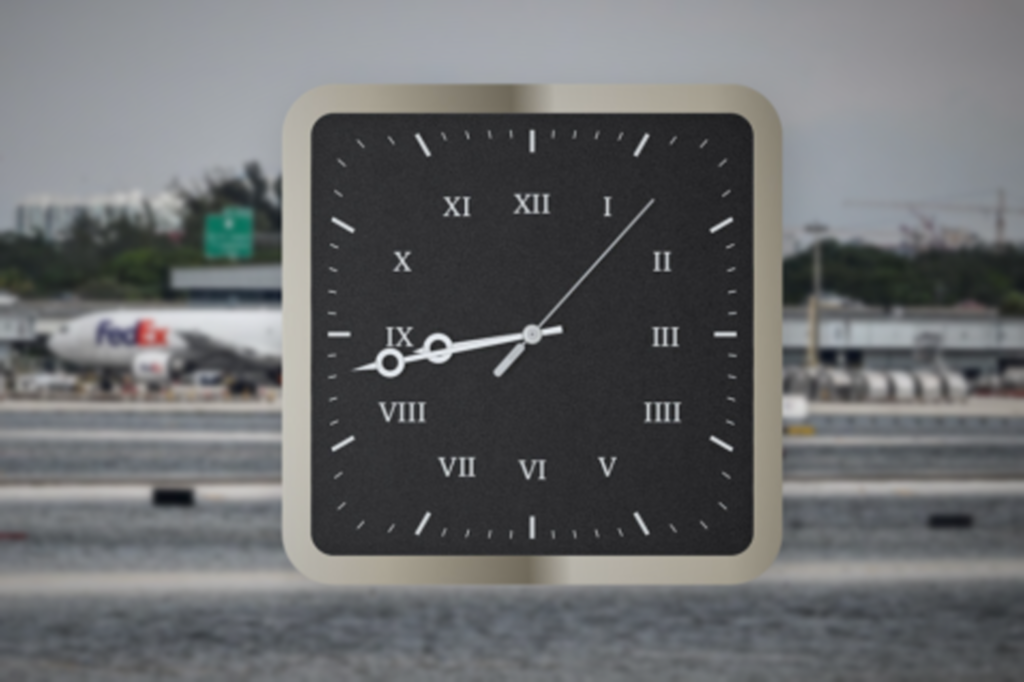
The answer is 8h43m07s
